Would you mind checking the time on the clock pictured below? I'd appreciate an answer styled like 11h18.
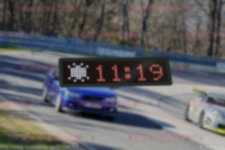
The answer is 11h19
